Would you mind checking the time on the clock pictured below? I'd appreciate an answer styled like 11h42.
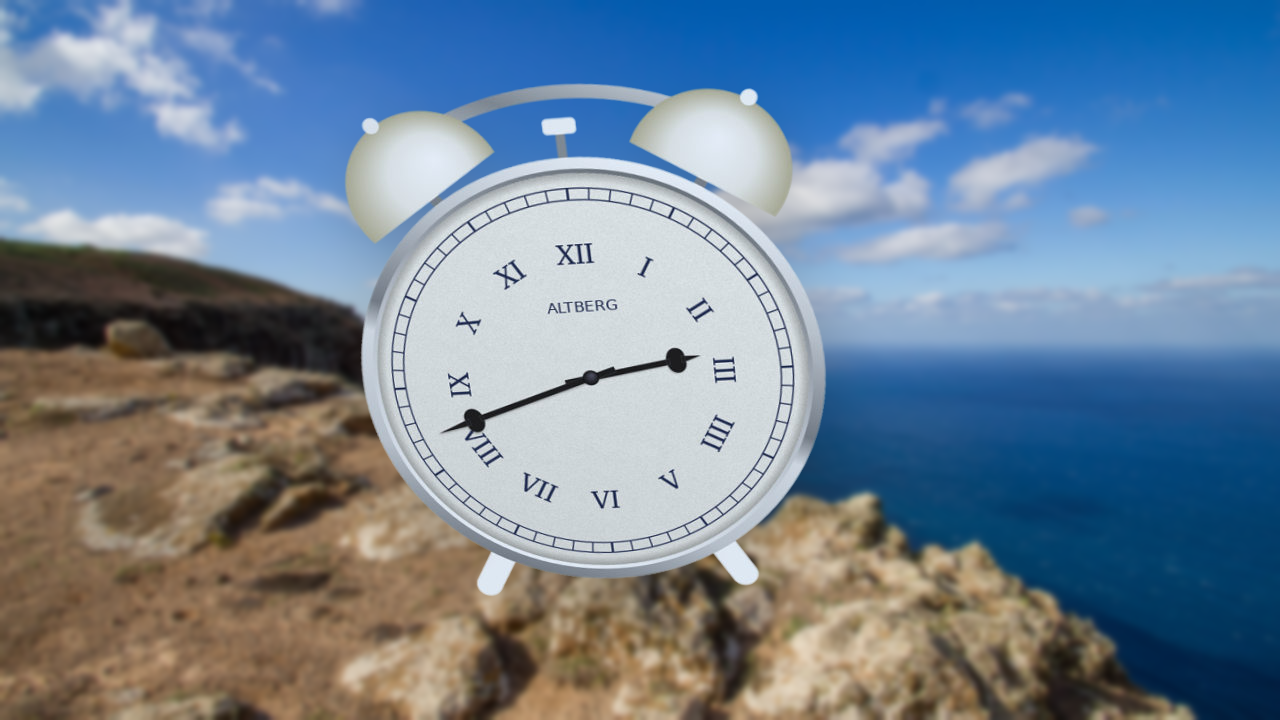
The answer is 2h42
